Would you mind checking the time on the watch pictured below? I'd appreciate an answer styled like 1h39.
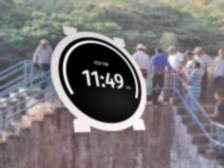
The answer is 11h49
